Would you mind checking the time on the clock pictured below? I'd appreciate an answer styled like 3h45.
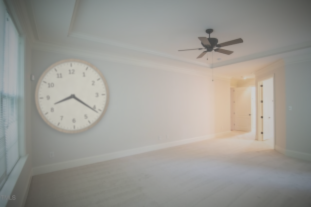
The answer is 8h21
